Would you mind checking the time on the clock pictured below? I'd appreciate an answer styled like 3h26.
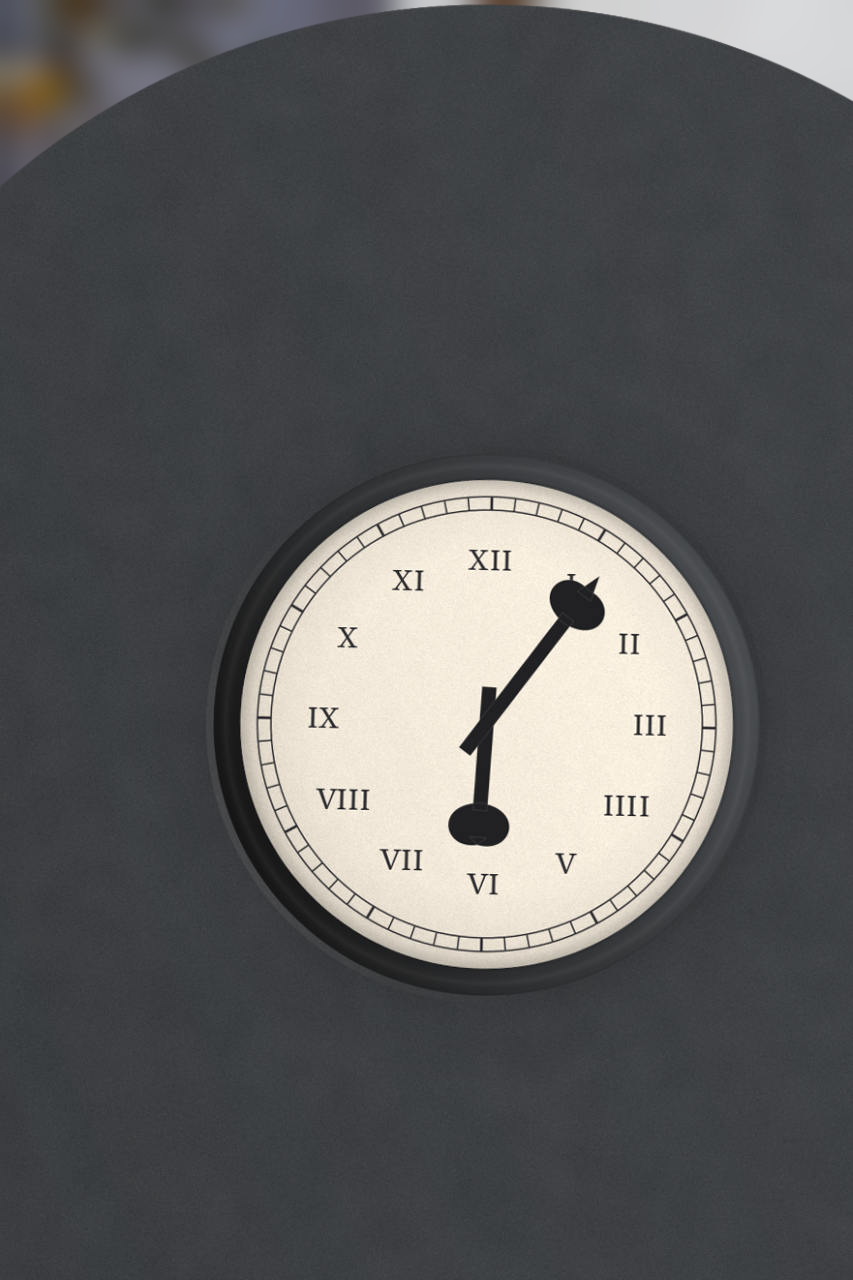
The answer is 6h06
